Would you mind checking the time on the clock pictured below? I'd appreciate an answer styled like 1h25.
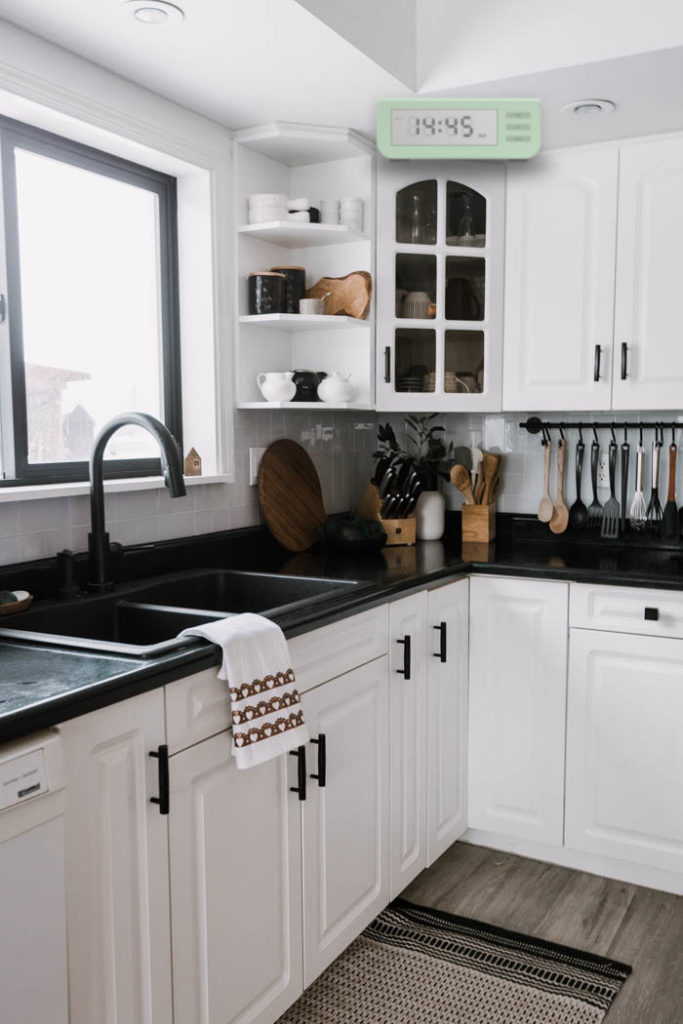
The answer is 14h45
